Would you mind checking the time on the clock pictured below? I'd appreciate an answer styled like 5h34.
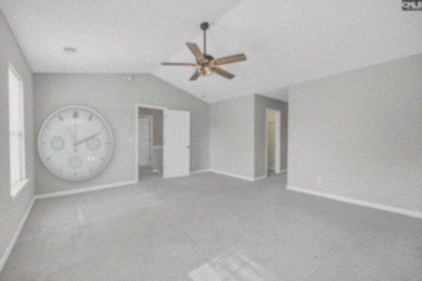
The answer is 11h11
